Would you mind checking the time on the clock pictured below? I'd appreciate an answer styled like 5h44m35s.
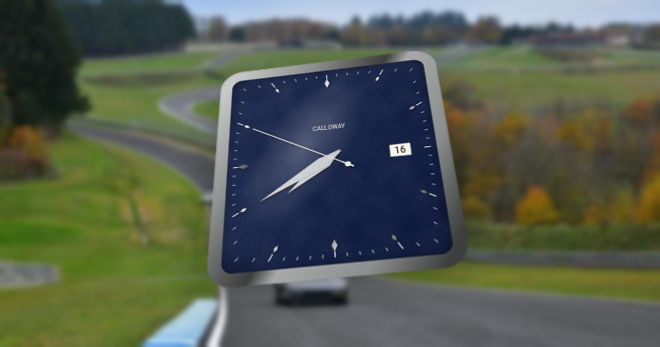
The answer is 7h39m50s
